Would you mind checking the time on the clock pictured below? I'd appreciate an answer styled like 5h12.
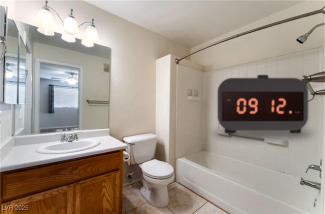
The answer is 9h12
